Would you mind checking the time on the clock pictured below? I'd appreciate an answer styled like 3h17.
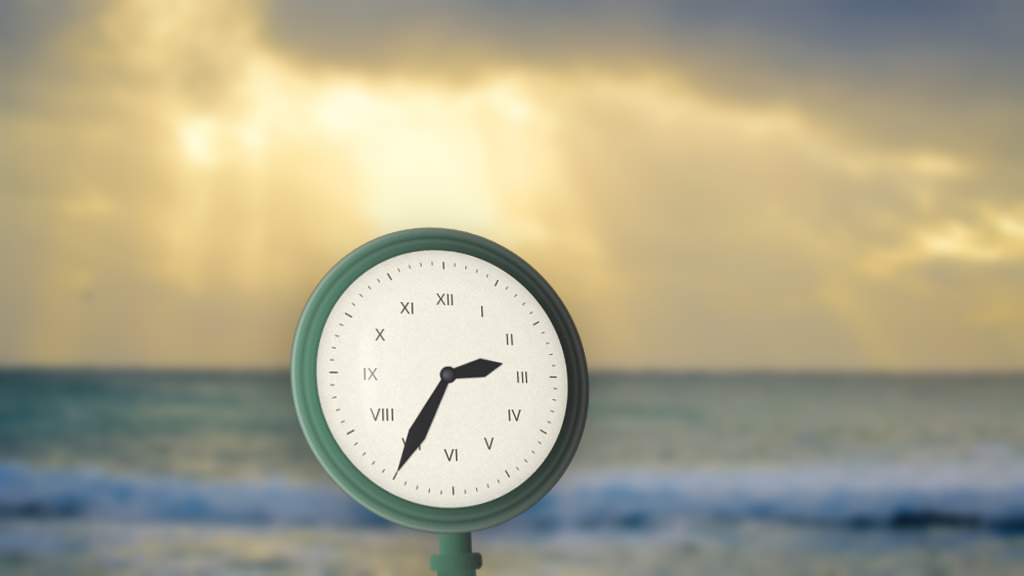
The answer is 2h35
